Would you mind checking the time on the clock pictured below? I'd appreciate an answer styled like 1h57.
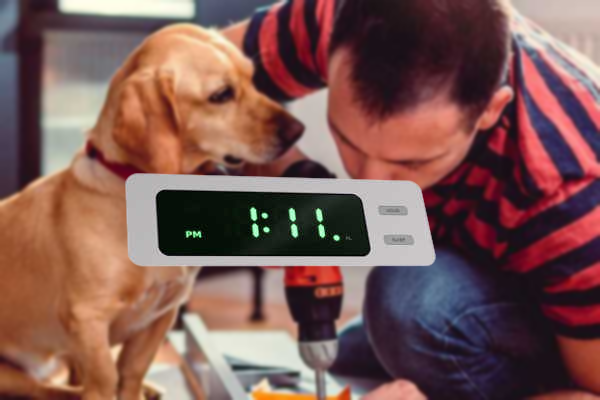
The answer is 1h11
